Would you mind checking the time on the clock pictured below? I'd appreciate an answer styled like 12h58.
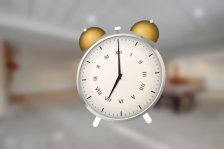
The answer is 7h00
